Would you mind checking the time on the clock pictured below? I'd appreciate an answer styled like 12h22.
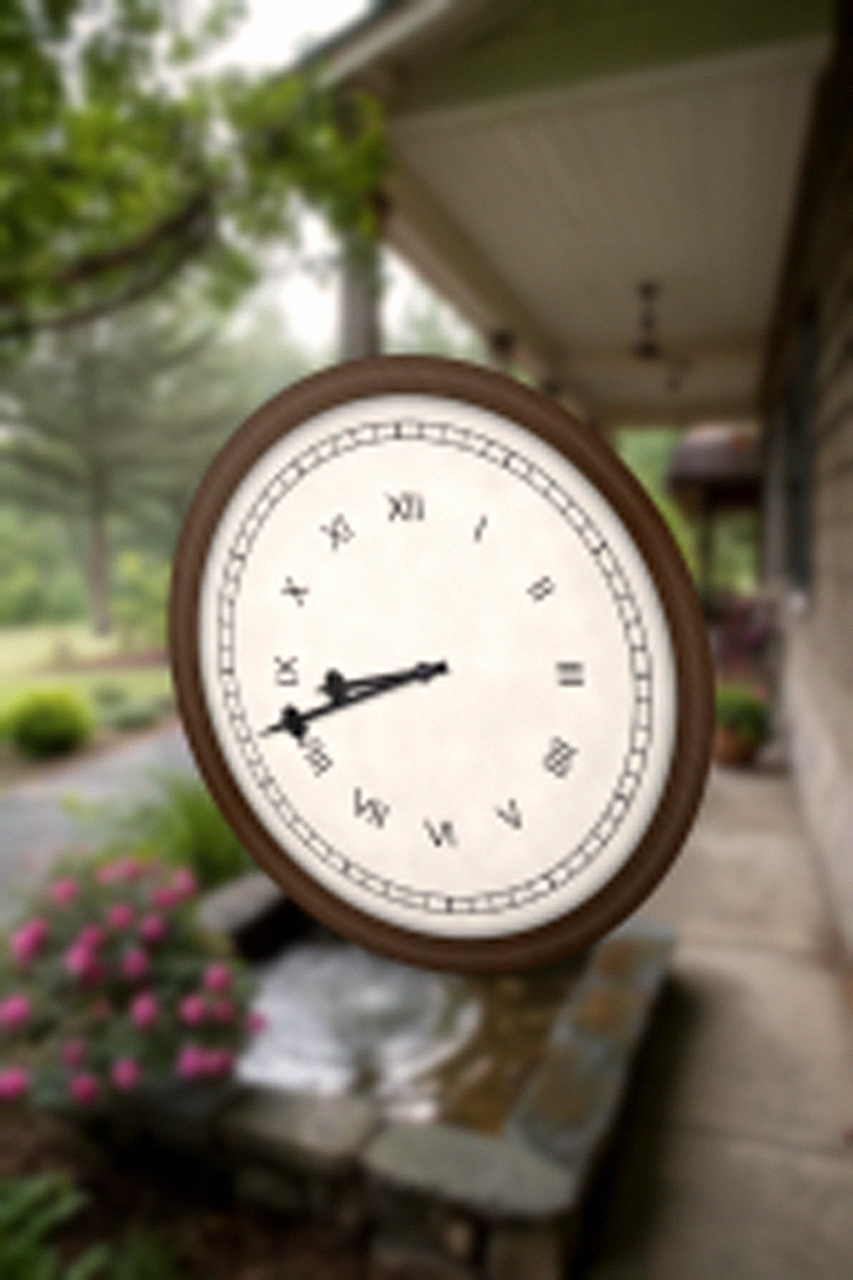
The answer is 8h42
